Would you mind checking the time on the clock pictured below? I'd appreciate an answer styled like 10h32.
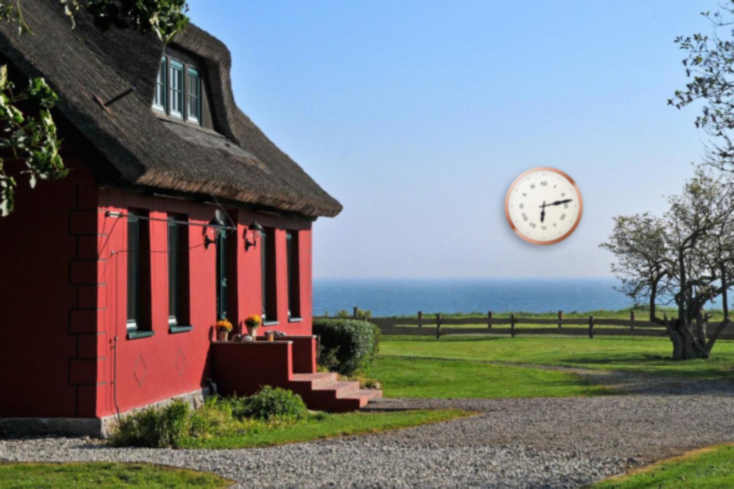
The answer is 6h13
